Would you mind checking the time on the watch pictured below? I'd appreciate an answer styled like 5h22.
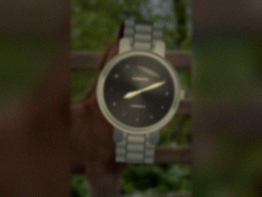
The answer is 8h11
